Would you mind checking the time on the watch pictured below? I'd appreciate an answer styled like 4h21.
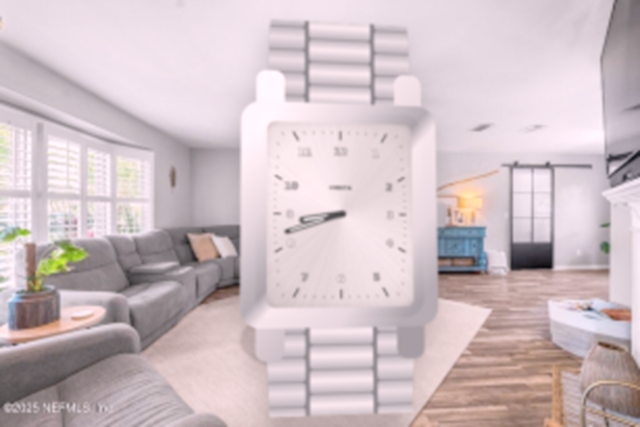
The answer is 8h42
